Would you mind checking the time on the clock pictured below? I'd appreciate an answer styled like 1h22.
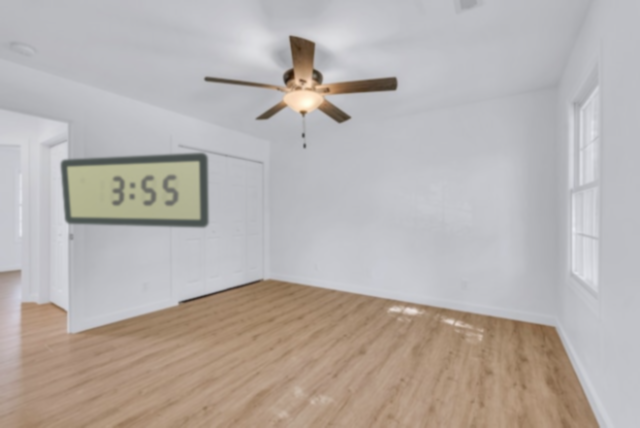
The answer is 3h55
